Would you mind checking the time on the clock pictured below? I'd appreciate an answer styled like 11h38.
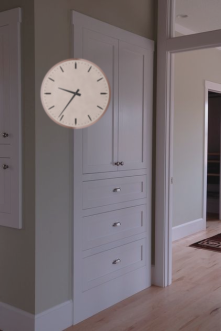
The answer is 9h36
